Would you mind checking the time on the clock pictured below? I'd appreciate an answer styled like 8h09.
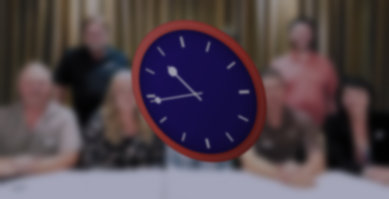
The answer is 10h44
